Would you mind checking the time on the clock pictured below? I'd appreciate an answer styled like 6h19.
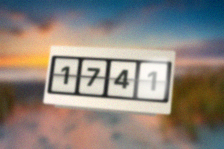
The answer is 17h41
